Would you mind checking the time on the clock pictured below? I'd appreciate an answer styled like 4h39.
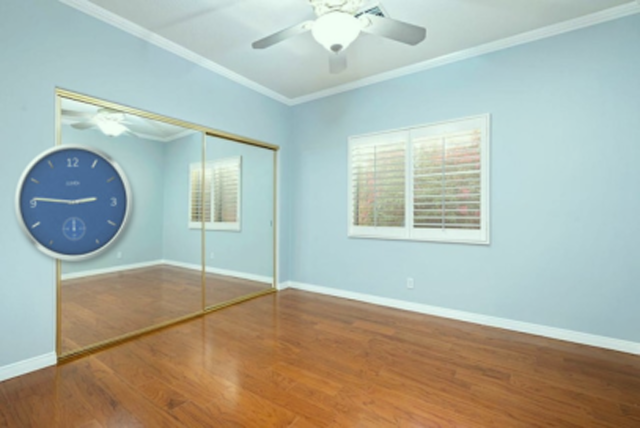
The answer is 2h46
